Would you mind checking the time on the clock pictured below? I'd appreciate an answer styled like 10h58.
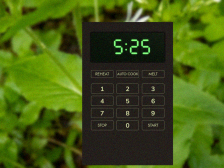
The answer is 5h25
